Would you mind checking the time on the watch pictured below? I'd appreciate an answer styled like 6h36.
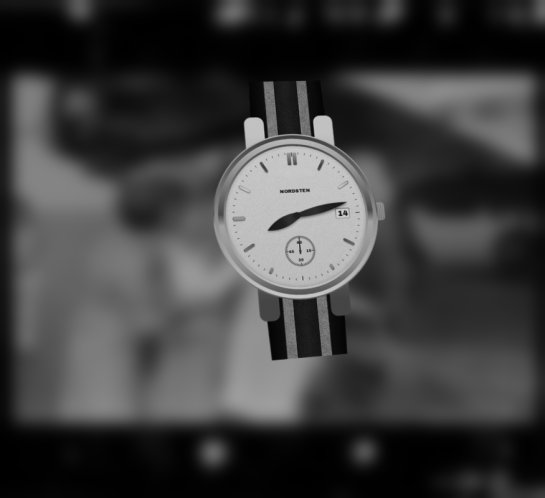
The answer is 8h13
